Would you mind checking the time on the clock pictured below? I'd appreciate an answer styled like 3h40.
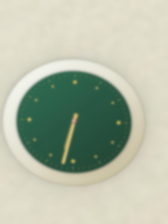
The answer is 6h32
